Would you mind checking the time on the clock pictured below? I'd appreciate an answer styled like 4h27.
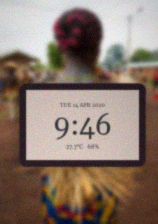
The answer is 9h46
